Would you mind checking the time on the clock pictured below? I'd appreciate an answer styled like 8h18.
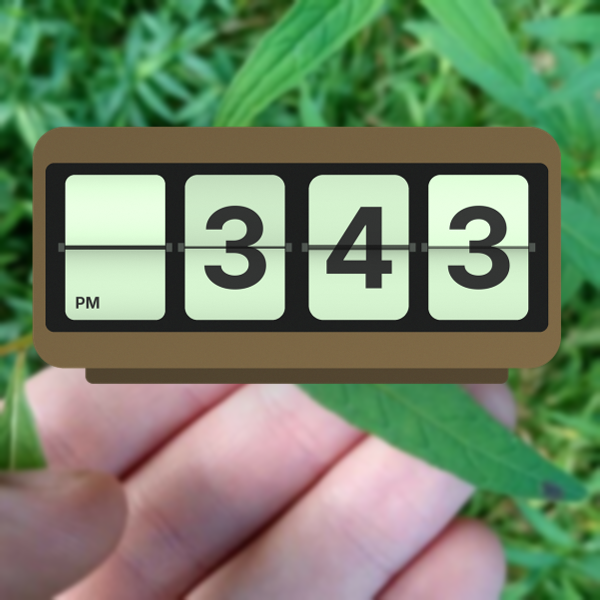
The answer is 3h43
